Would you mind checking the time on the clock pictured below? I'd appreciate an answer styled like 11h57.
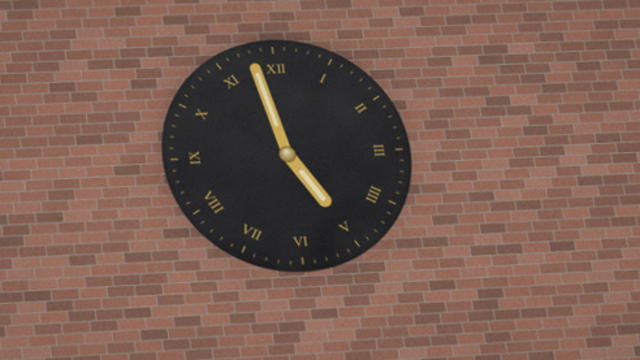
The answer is 4h58
